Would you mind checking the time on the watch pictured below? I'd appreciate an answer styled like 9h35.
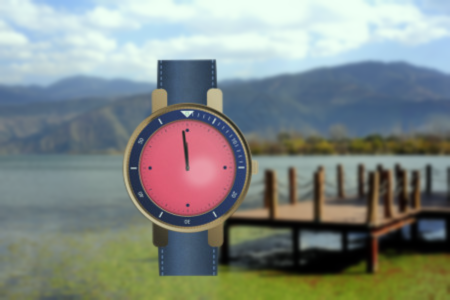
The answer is 11h59
